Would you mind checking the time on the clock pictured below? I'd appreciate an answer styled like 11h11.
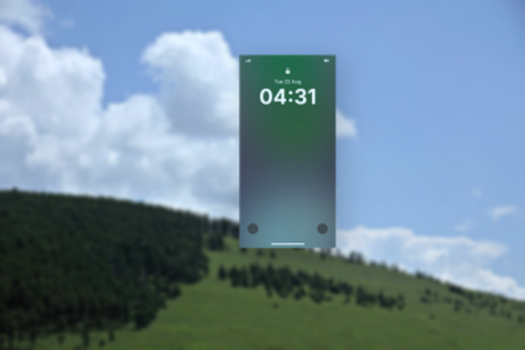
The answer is 4h31
